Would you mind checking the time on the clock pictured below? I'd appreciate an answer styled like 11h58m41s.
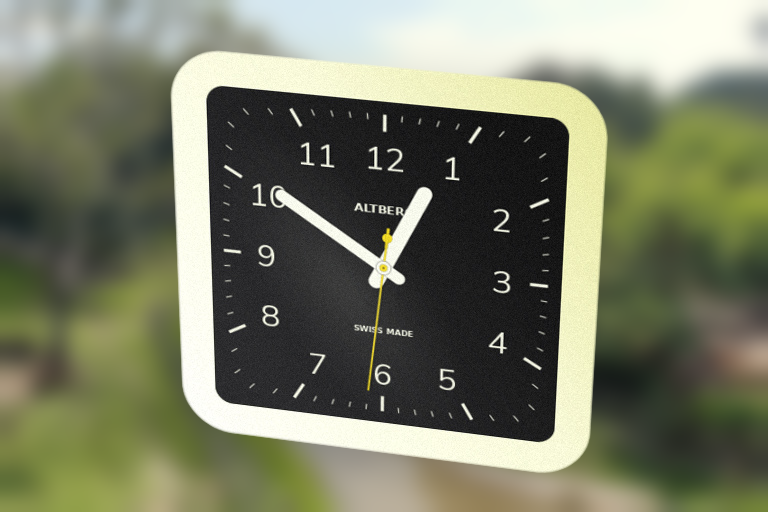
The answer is 12h50m31s
